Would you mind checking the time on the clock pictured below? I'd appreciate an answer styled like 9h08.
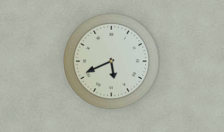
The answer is 5h41
